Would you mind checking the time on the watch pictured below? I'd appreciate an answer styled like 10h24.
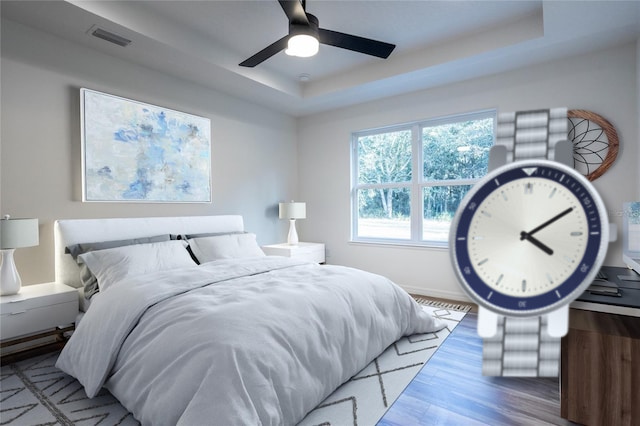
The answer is 4h10
